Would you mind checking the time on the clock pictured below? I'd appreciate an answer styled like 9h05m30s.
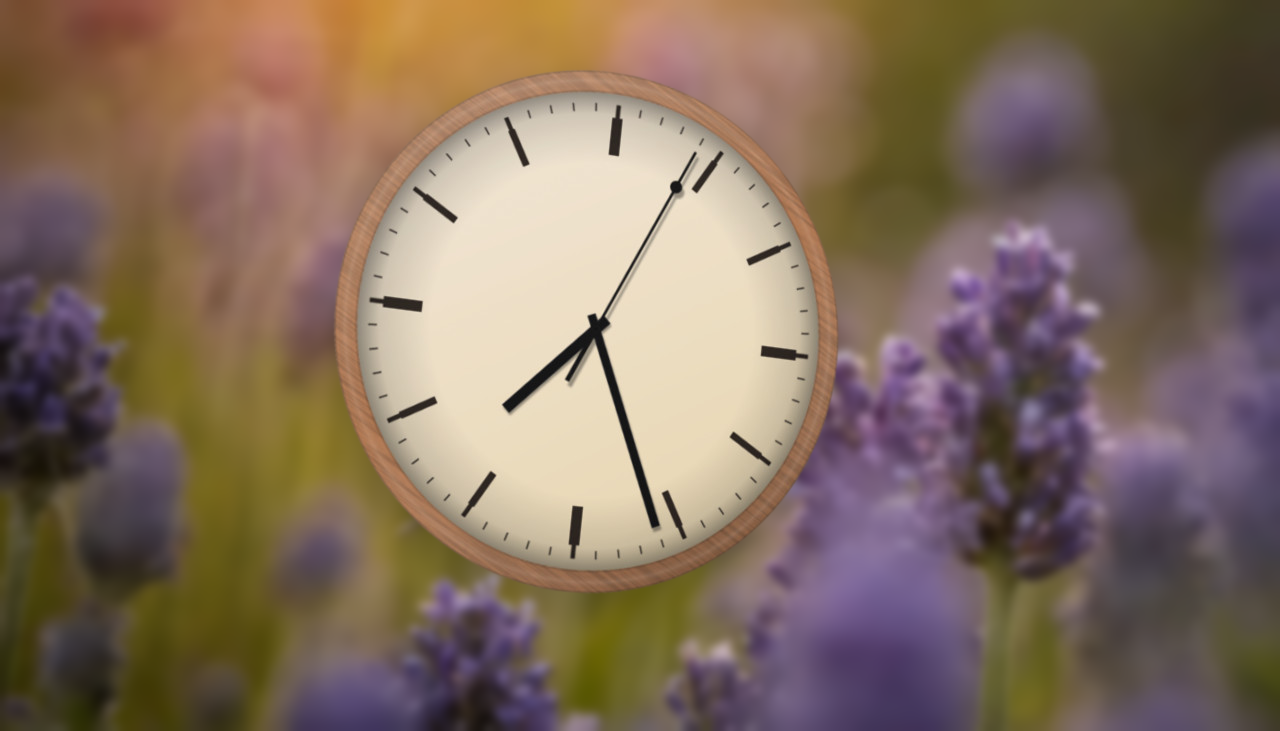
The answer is 7h26m04s
